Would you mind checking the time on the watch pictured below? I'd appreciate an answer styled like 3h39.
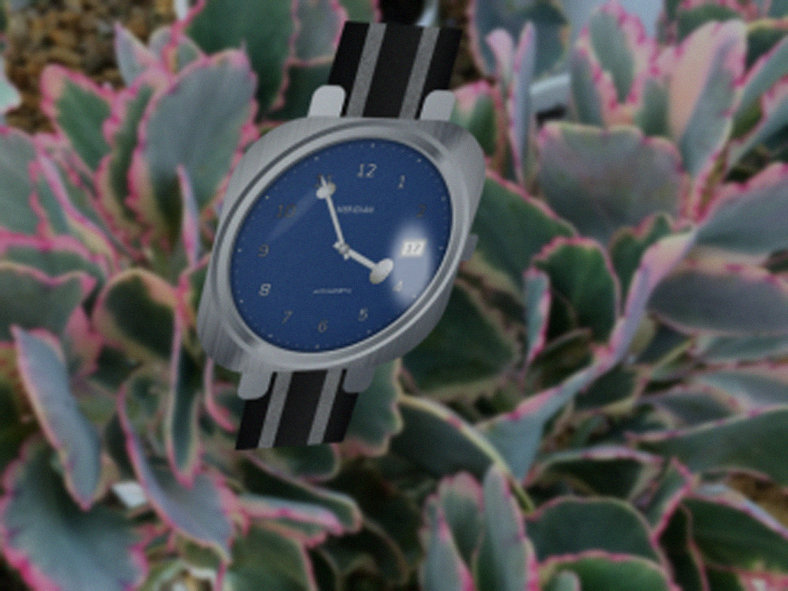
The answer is 3h55
